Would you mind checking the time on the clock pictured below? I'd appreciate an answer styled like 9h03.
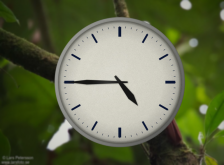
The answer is 4h45
